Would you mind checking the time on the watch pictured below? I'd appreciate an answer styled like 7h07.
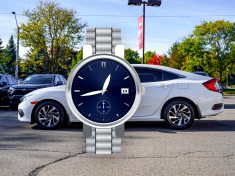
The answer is 12h43
